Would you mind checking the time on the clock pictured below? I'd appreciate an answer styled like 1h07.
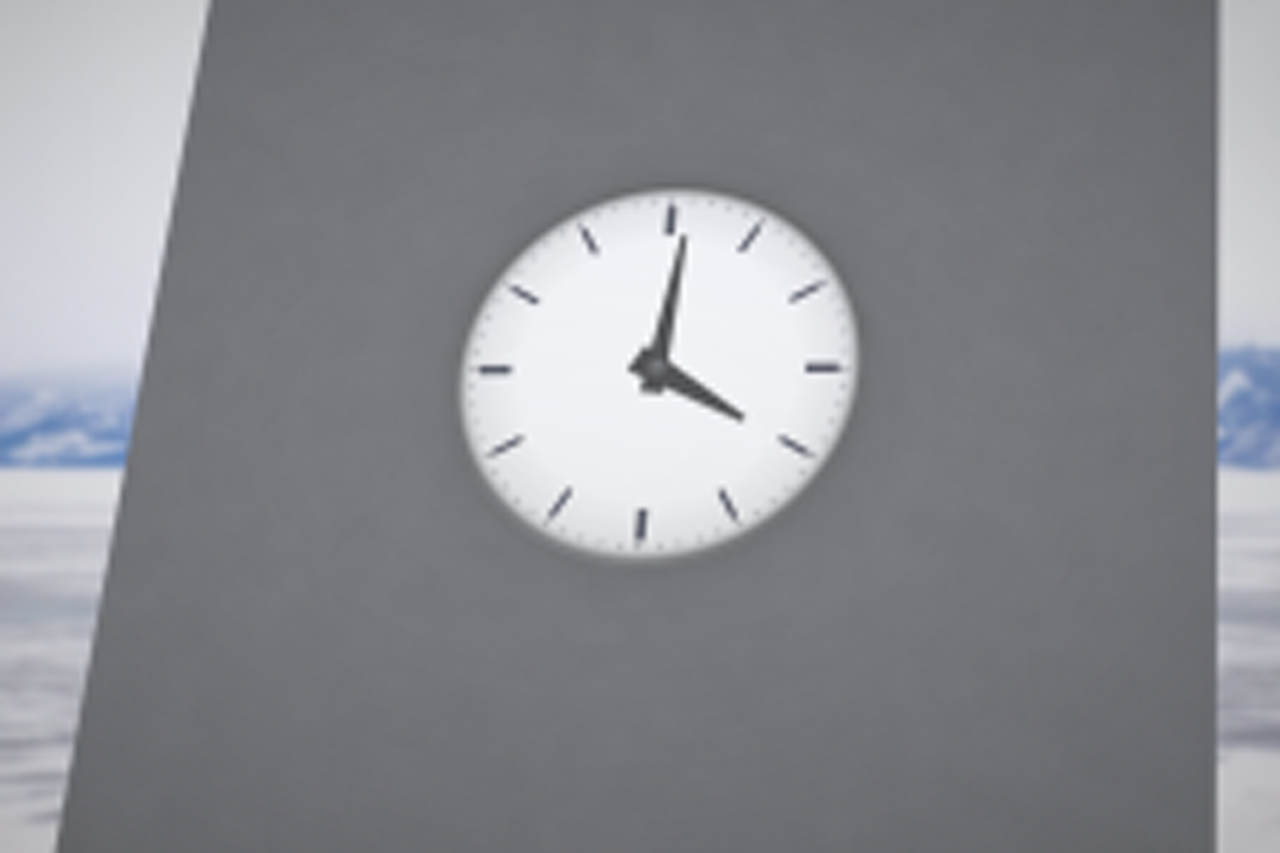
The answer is 4h01
